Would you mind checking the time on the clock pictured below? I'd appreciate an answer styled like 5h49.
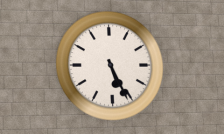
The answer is 5h26
